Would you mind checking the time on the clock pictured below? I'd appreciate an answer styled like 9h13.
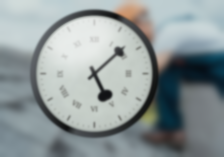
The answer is 5h08
